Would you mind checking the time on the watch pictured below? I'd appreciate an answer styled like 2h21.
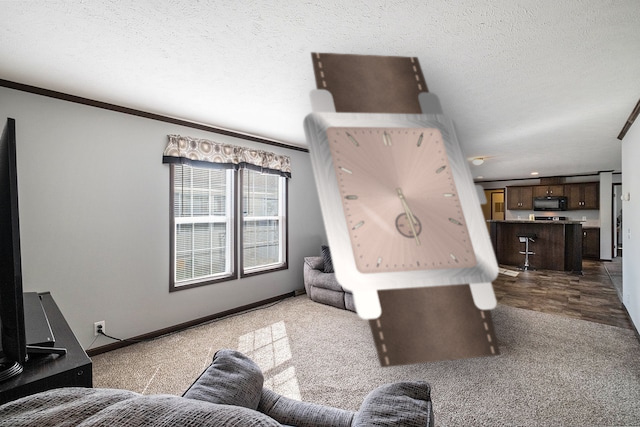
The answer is 5h29
